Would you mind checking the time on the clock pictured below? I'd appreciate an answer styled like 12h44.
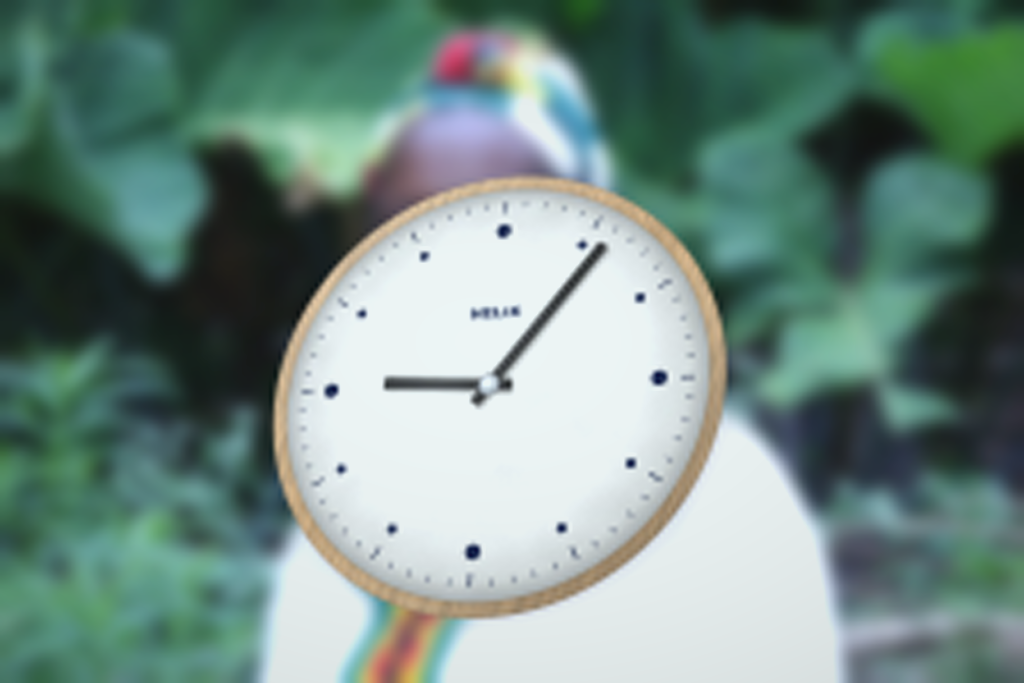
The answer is 9h06
